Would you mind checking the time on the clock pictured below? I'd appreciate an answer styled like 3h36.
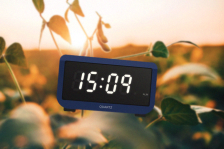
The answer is 15h09
